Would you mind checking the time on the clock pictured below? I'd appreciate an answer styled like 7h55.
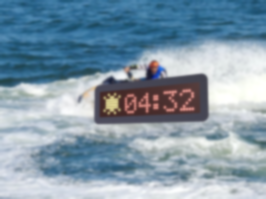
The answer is 4h32
